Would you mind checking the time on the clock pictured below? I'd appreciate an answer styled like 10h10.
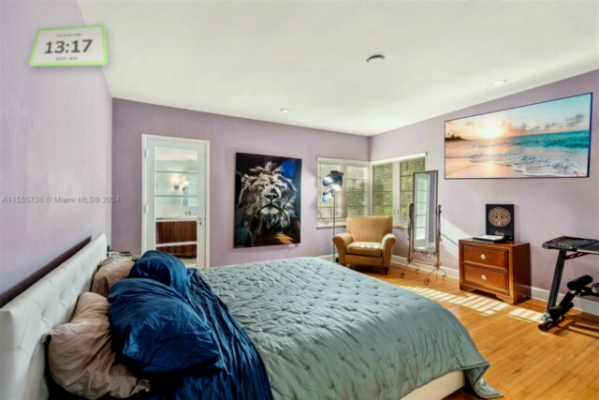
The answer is 13h17
